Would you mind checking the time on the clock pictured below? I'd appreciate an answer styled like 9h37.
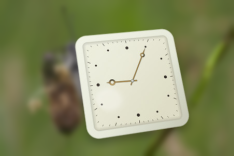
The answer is 9h05
